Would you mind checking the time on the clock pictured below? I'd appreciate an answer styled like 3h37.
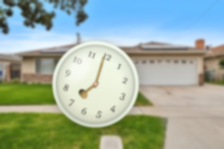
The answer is 6h59
